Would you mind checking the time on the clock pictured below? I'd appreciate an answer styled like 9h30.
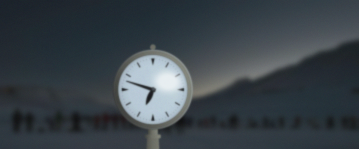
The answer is 6h48
